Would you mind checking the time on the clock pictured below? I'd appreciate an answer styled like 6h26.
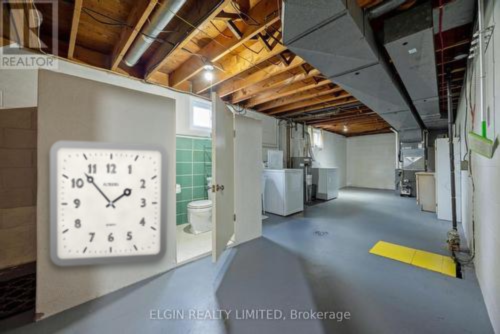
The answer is 1h53
